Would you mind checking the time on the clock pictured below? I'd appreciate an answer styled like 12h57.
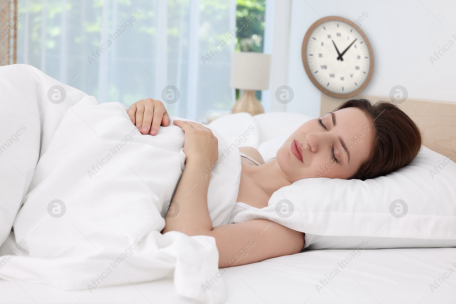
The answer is 11h08
